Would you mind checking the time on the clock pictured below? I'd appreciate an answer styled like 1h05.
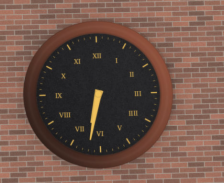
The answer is 6h32
